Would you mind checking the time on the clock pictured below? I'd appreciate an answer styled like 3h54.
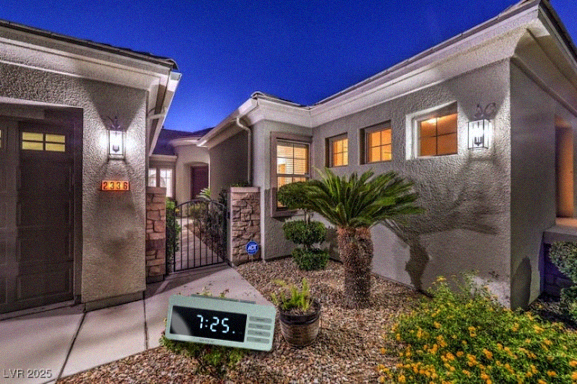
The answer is 7h25
